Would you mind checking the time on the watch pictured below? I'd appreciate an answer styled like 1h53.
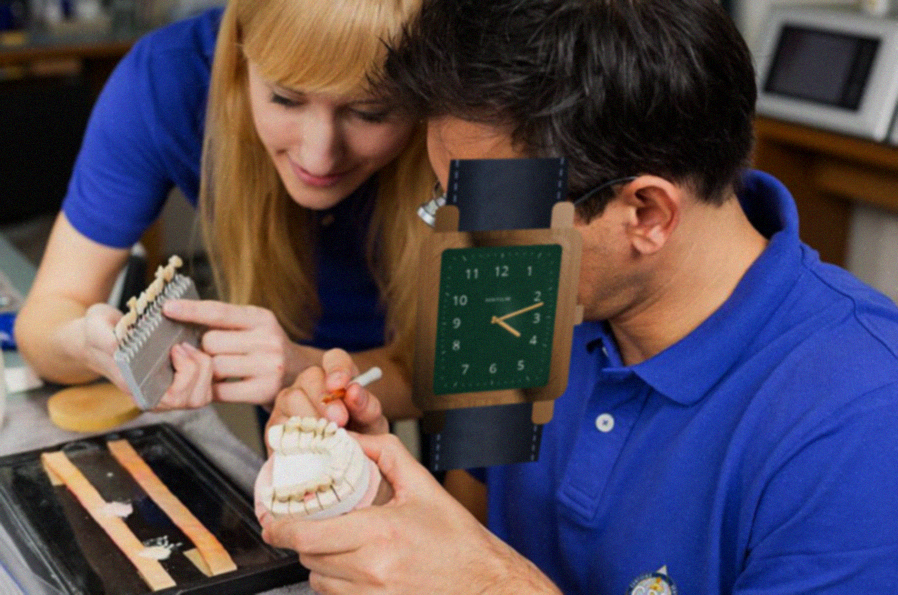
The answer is 4h12
